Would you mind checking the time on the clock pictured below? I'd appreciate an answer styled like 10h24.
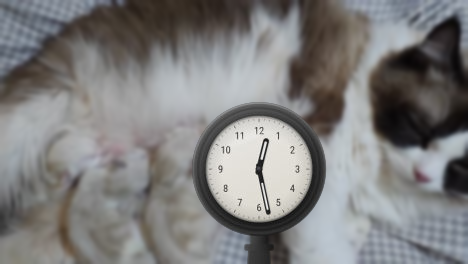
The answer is 12h28
